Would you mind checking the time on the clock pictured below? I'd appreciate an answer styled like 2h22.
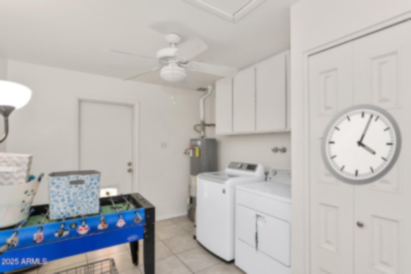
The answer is 4h03
